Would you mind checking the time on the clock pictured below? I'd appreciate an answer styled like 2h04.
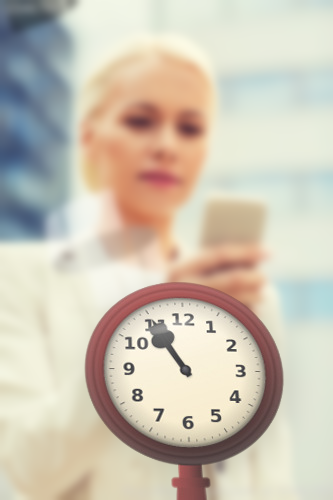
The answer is 10h55
